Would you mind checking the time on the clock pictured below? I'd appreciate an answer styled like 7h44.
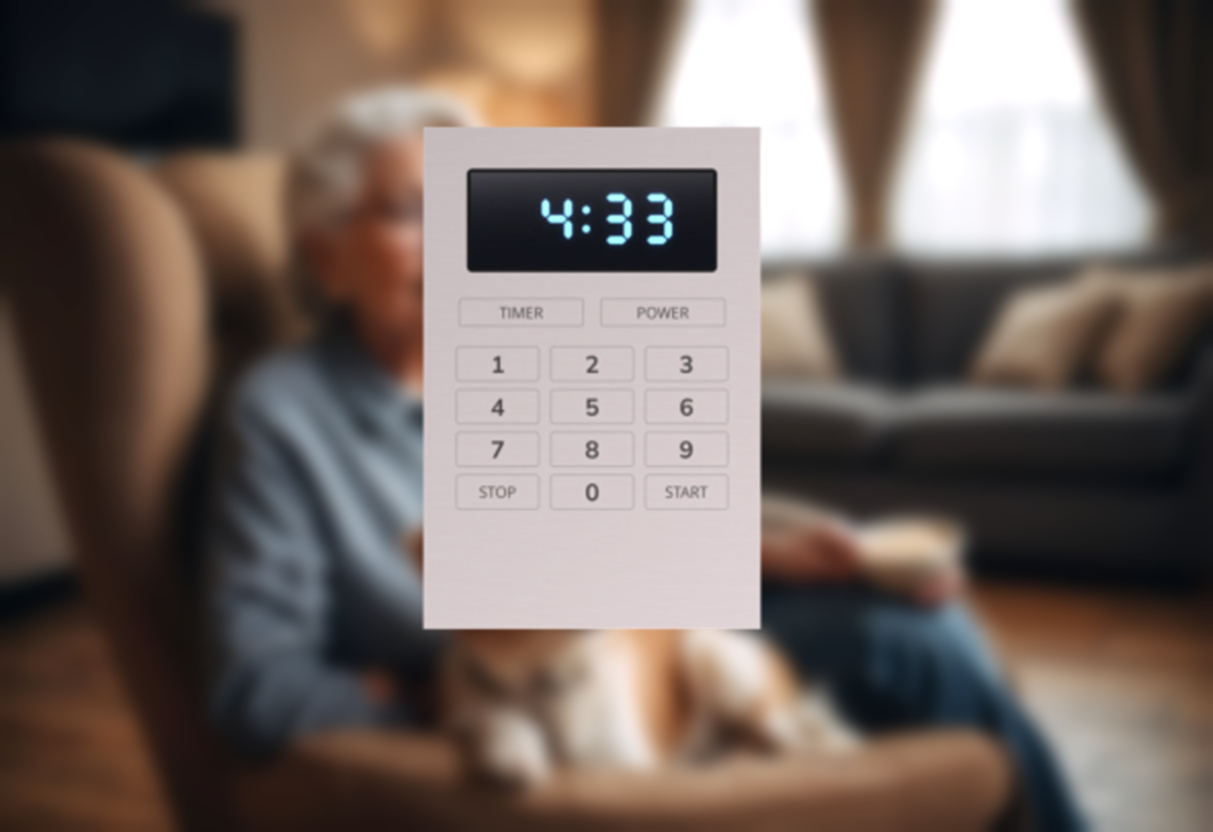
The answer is 4h33
